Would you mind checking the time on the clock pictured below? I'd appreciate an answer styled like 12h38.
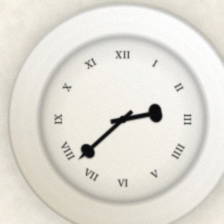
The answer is 2h38
